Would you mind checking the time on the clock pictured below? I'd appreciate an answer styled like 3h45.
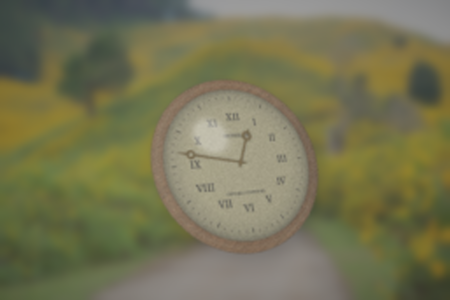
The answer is 12h47
